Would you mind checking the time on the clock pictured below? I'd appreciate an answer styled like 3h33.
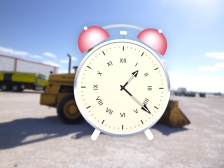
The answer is 1h22
